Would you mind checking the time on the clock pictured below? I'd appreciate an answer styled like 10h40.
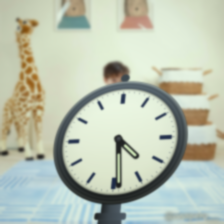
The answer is 4h29
